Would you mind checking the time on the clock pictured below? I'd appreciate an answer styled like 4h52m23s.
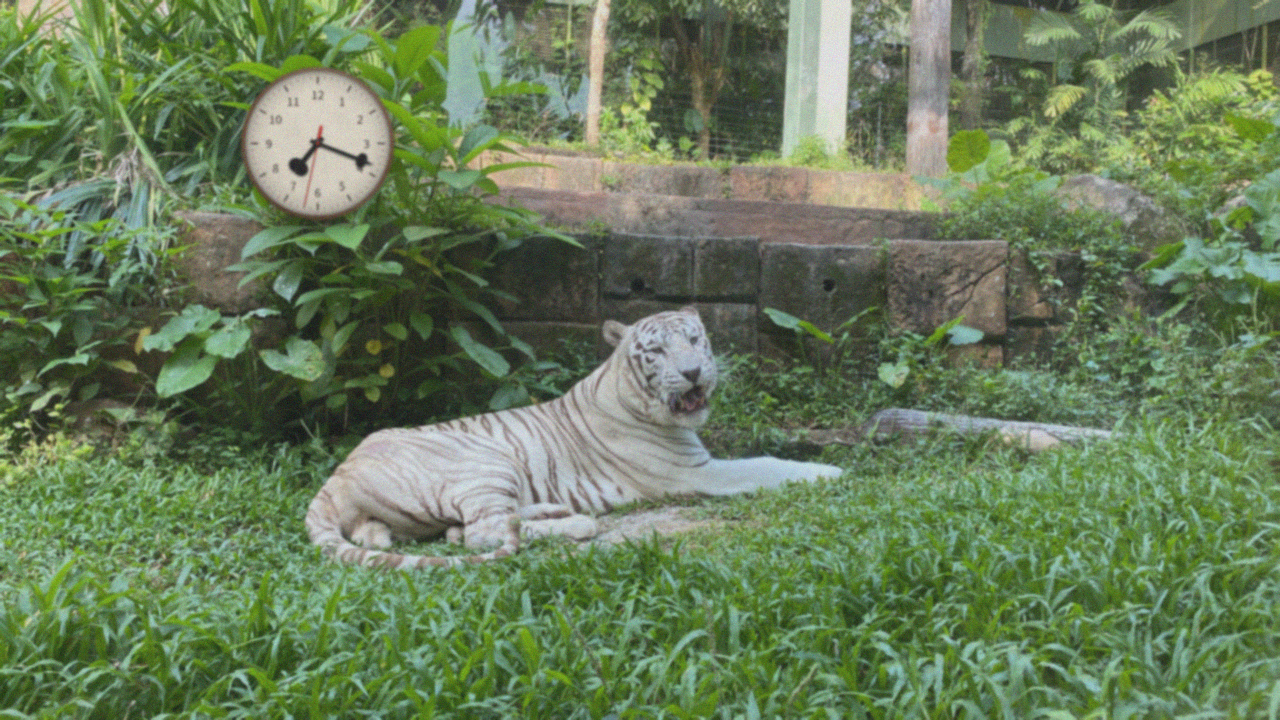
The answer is 7h18m32s
